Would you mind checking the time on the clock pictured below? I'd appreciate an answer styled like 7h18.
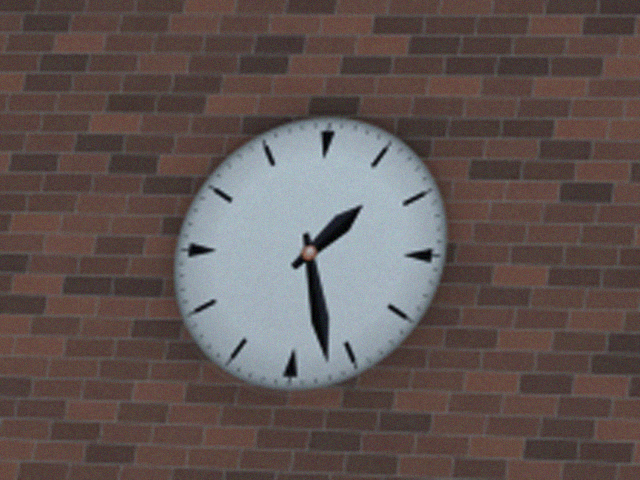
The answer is 1h27
